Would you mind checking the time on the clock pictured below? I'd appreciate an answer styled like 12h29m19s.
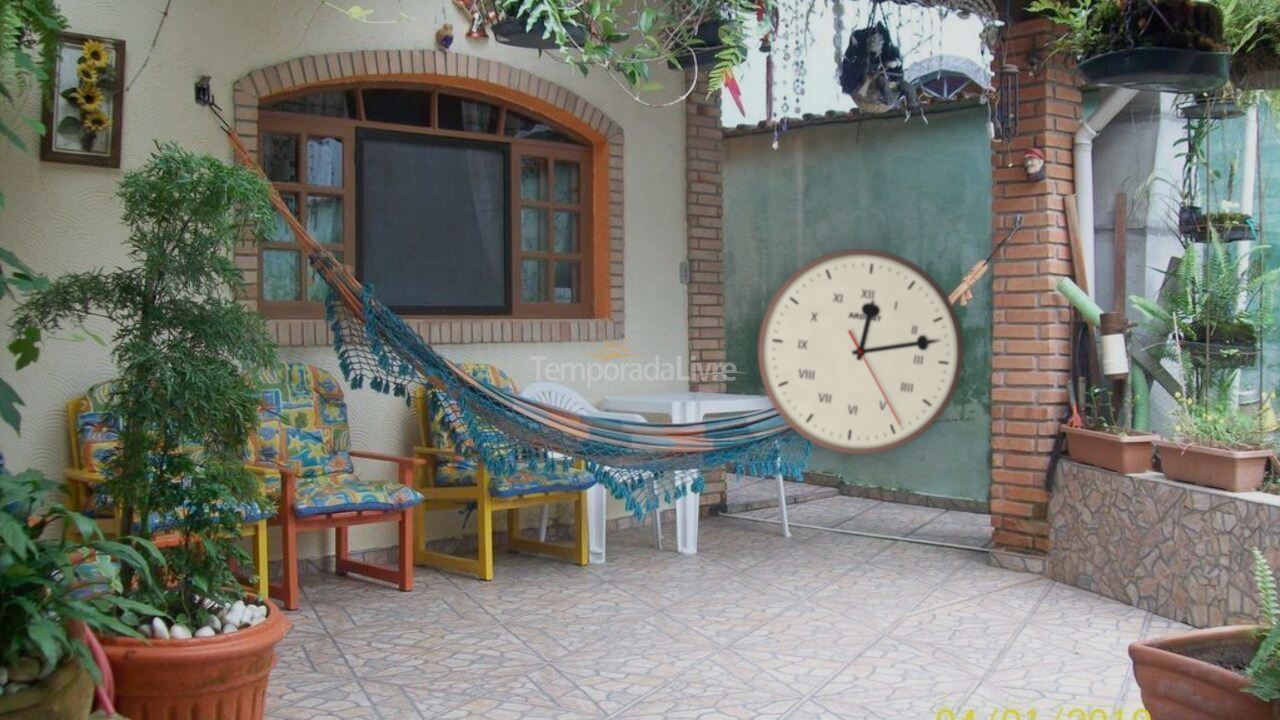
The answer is 12h12m24s
